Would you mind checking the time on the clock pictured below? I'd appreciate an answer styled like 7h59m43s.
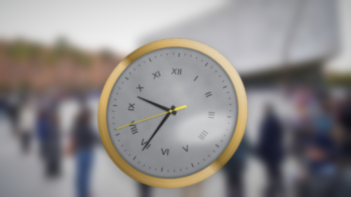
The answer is 9h34m41s
